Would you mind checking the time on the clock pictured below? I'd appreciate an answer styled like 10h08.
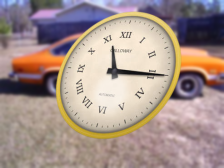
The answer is 11h15
